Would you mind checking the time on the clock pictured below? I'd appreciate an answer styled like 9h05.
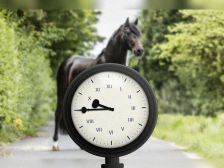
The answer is 9h45
